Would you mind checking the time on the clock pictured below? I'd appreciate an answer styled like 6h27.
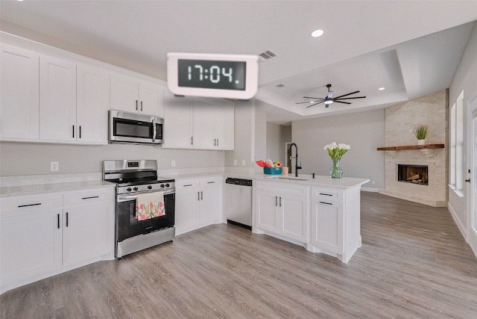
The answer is 17h04
